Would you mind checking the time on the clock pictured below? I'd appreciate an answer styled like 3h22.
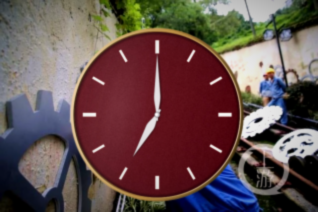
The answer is 7h00
